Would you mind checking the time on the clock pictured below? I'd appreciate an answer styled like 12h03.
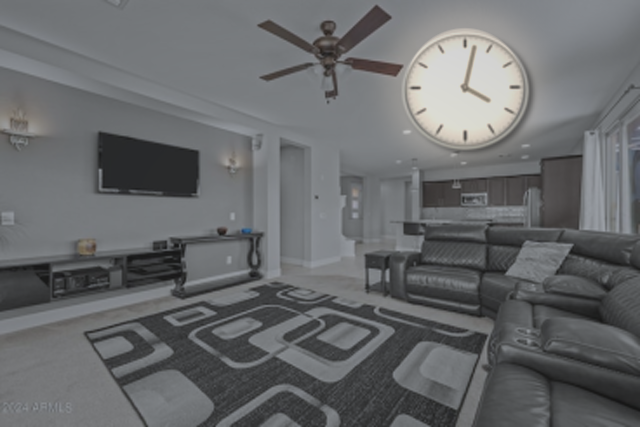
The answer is 4h02
